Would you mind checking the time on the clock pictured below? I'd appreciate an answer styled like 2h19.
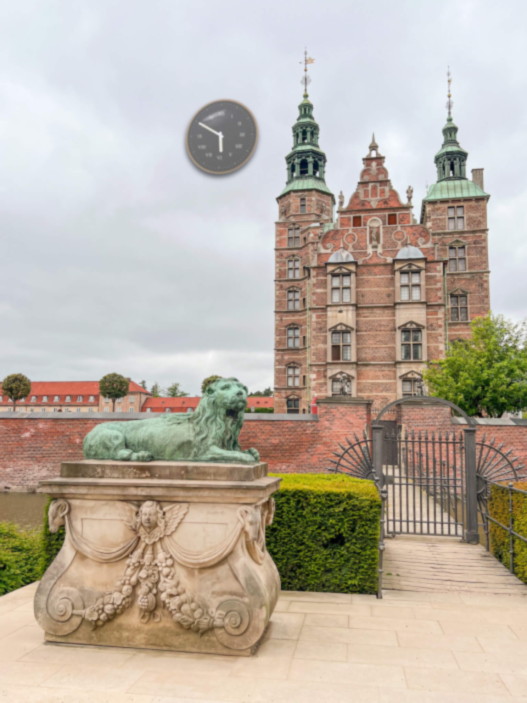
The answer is 5h50
